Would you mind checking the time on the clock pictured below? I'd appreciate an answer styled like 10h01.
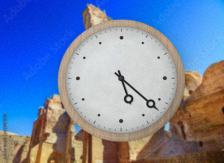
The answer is 5h22
